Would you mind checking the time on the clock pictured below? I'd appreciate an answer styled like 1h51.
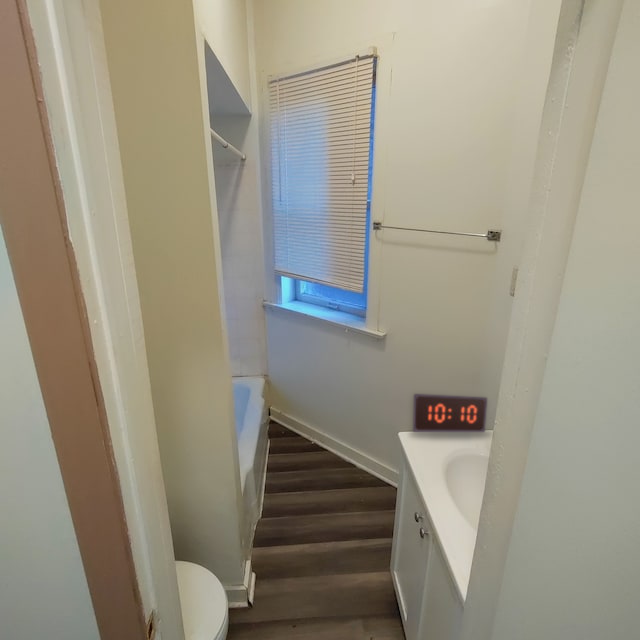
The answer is 10h10
